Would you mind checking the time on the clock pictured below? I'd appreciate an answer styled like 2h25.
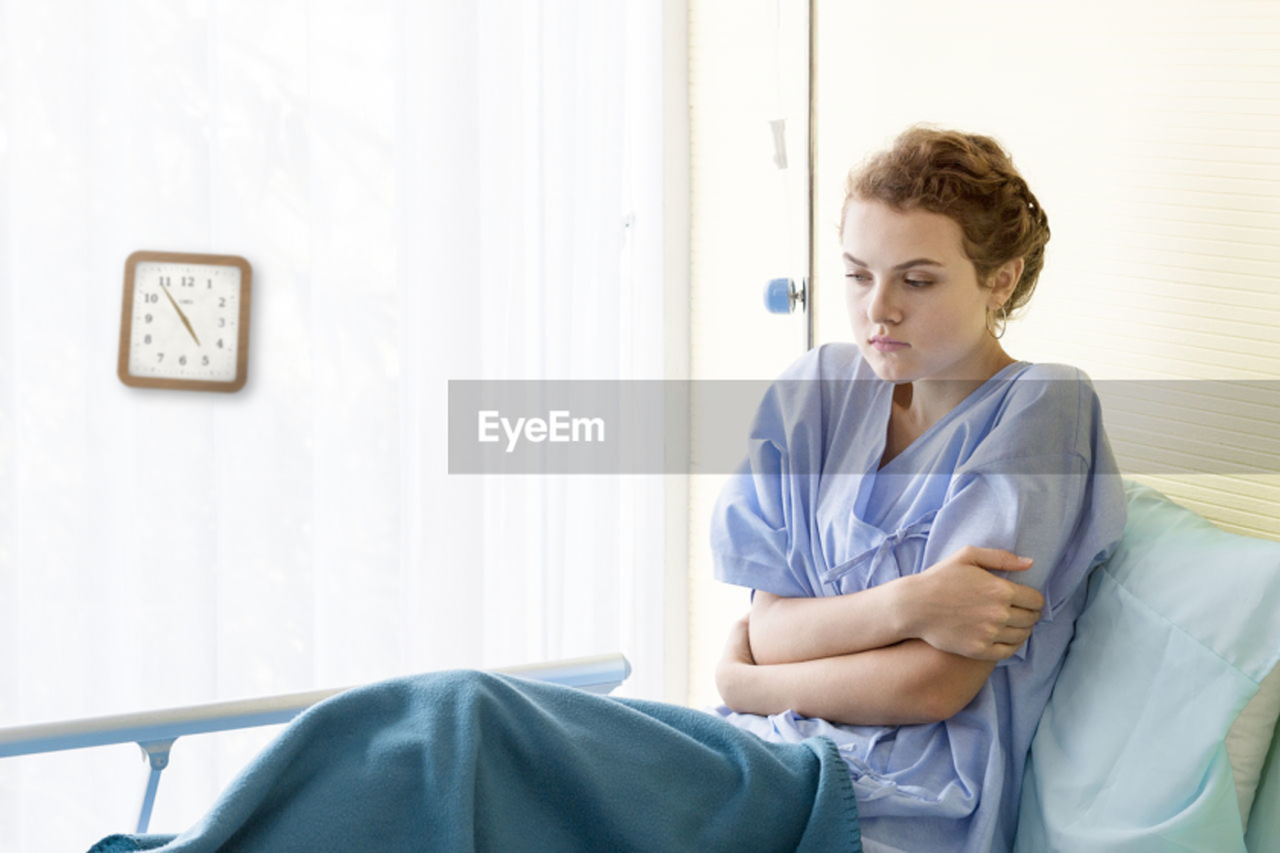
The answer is 4h54
